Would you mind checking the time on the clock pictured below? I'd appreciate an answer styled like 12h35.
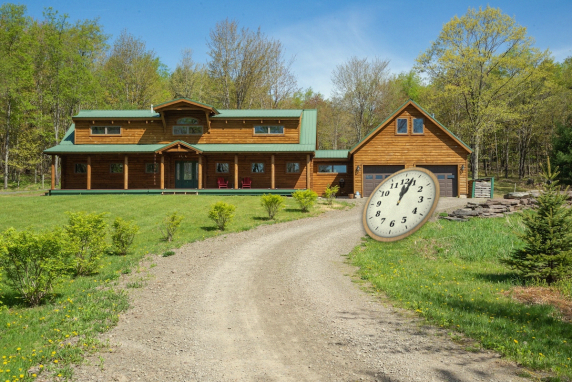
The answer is 12h03
